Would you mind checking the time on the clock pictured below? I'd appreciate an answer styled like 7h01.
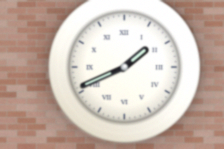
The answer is 1h41
